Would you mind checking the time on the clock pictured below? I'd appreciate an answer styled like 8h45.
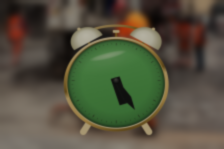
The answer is 5h25
